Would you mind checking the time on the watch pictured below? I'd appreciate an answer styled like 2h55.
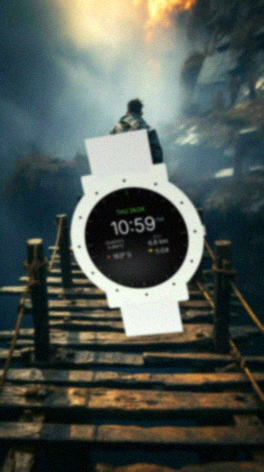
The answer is 10h59
